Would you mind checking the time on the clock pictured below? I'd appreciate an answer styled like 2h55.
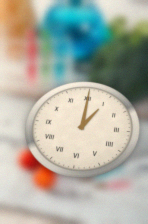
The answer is 1h00
